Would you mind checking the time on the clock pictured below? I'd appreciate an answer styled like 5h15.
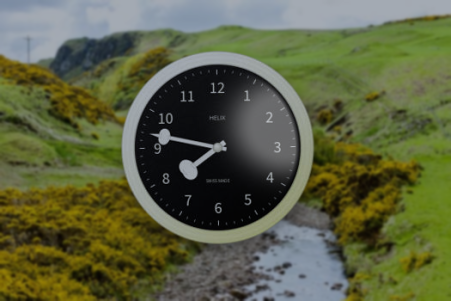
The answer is 7h47
